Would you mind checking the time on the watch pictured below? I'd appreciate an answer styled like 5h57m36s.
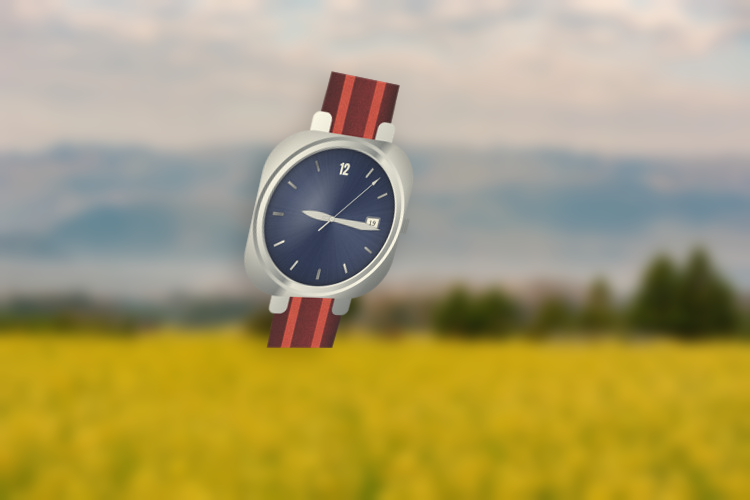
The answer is 9h16m07s
